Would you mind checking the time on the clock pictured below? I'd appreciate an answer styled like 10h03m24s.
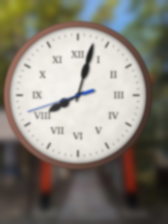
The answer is 8h02m42s
